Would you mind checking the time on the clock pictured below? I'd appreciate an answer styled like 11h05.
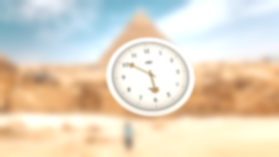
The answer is 5h51
